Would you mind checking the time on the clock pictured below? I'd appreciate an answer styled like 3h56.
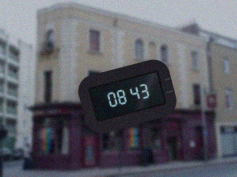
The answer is 8h43
